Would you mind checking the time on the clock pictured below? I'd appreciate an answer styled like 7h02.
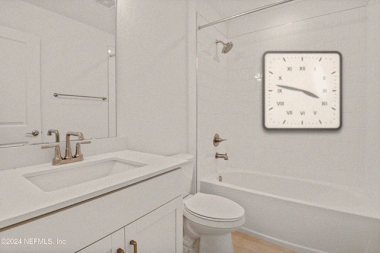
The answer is 3h47
